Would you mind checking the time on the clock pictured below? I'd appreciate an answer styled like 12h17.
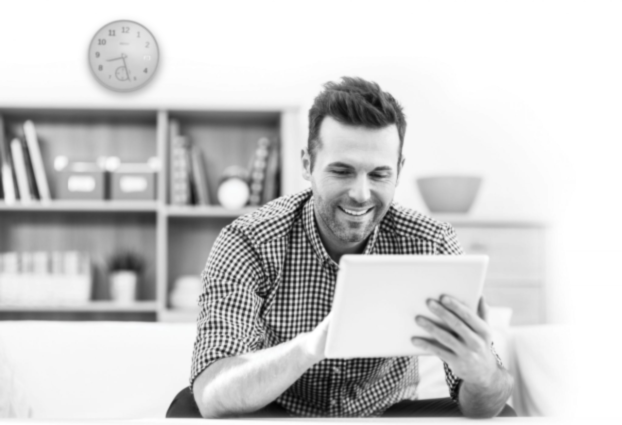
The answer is 8h27
